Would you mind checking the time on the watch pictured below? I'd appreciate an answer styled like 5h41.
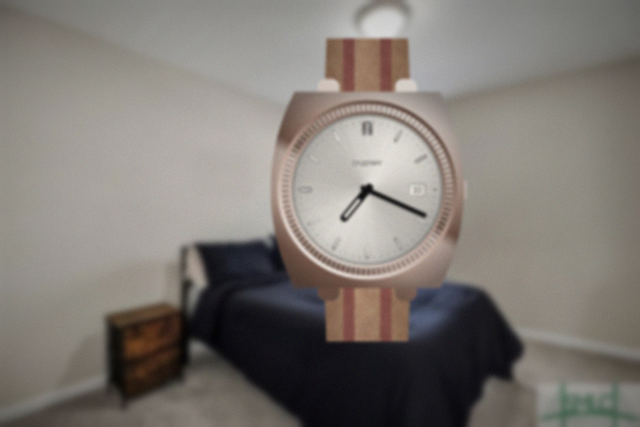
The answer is 7h19
